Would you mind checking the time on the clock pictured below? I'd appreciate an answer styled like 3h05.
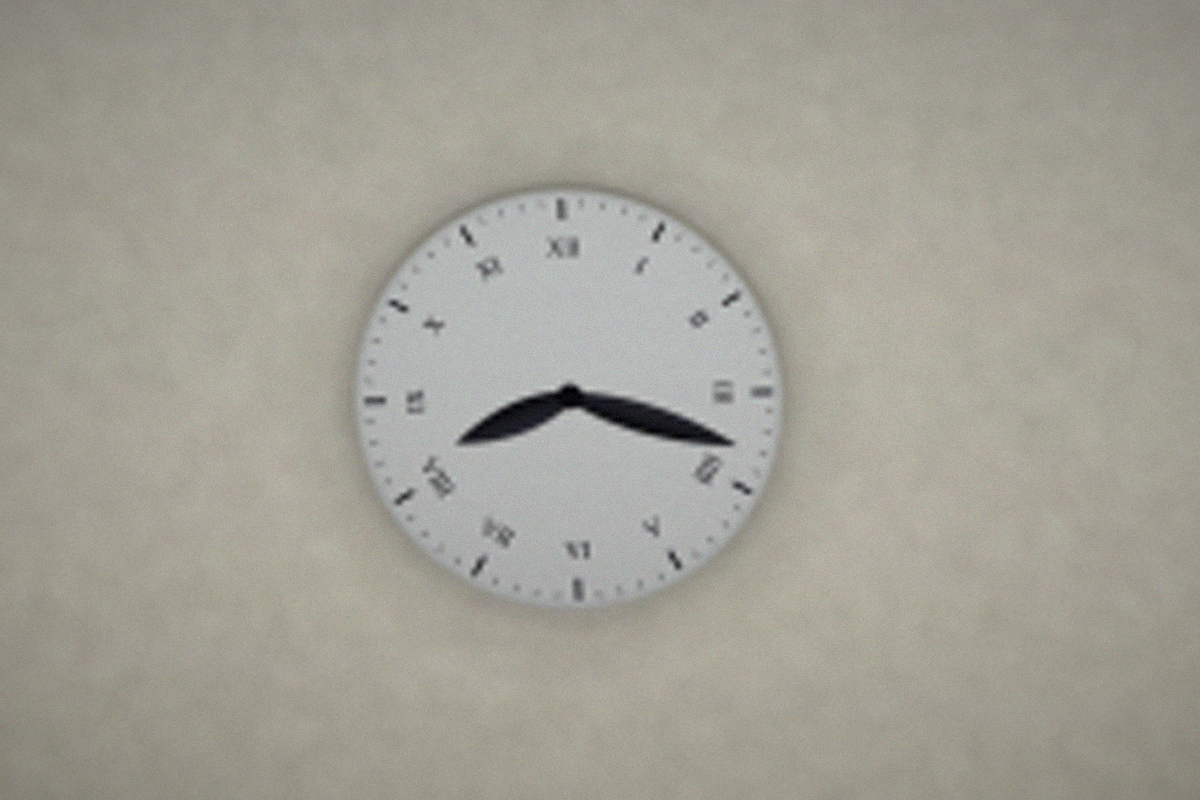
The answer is 8h18
